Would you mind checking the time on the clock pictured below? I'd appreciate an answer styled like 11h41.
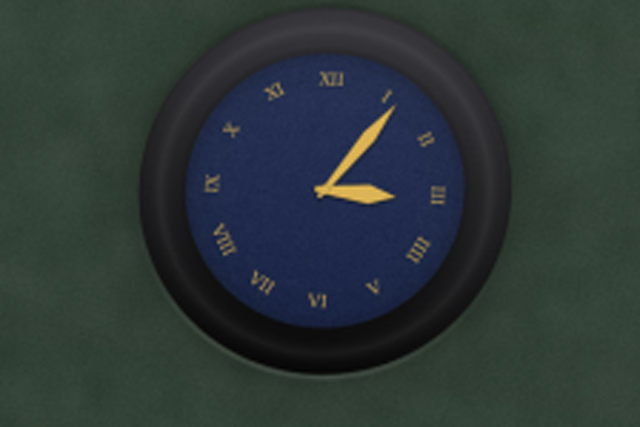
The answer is 3h06
